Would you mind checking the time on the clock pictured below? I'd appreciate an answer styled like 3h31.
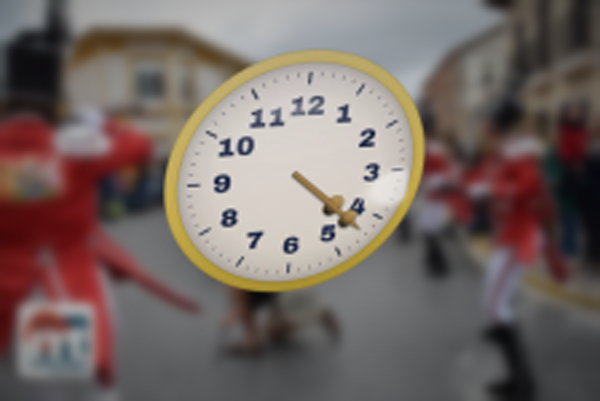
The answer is 4h22
